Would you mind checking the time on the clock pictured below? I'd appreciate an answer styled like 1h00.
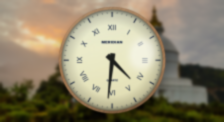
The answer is 4h31
